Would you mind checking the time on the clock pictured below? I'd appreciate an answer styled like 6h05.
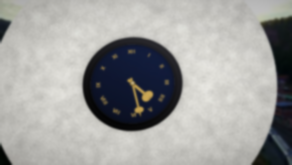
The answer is 4h28
